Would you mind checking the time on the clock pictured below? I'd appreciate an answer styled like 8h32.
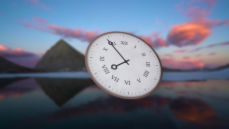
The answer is 7h54
